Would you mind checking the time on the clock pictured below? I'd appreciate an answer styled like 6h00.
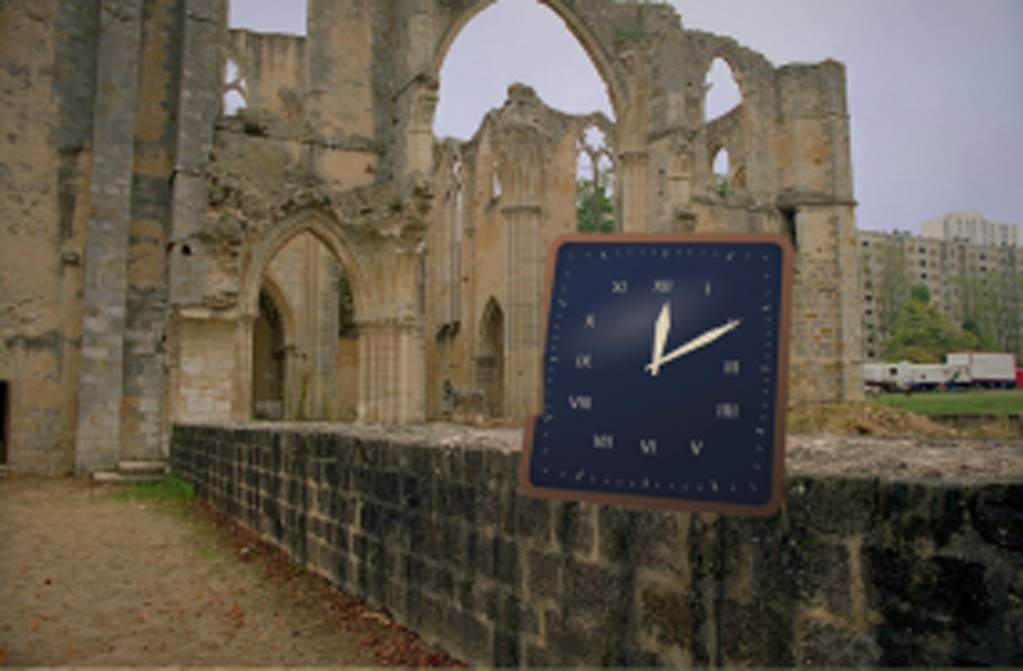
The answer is 12h10
